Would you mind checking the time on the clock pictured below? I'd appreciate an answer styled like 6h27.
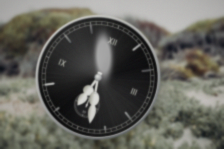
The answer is 6h28
